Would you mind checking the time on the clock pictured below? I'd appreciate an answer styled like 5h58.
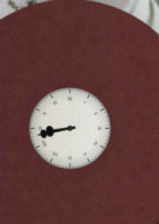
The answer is 8h43
